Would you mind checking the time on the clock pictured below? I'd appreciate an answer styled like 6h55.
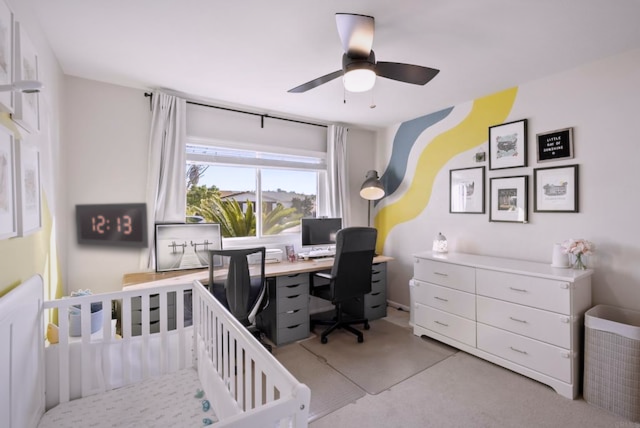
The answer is 12h13
